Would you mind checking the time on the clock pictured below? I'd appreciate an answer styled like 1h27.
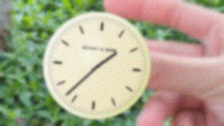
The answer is 1h37
